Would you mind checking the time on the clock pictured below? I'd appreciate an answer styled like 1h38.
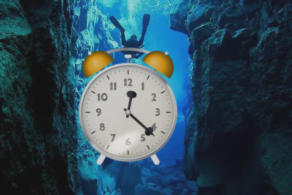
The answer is 12h22
